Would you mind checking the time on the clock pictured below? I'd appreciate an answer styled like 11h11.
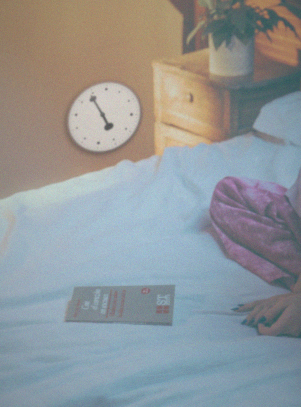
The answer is 4h54
